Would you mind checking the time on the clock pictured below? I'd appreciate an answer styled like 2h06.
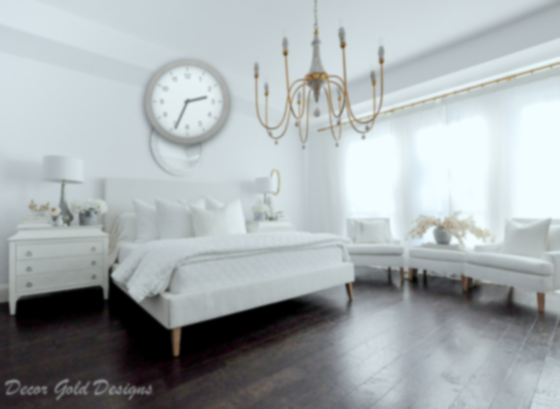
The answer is 2h34
